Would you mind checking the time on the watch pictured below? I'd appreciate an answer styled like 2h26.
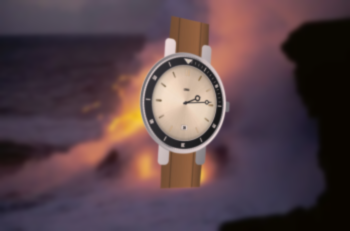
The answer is 2h14
